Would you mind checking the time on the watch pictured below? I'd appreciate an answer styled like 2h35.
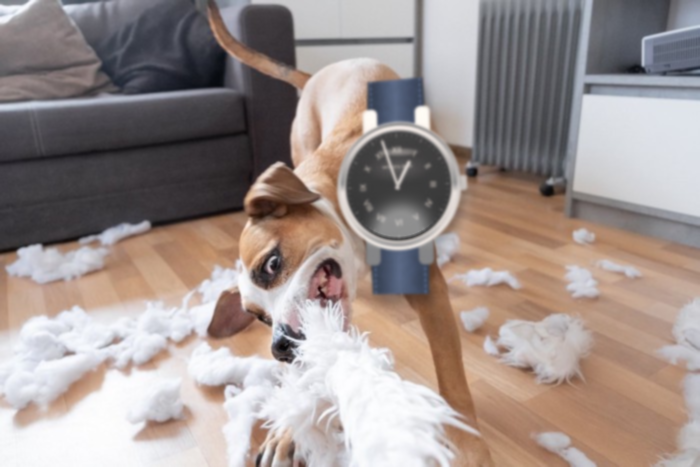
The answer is 12h57
